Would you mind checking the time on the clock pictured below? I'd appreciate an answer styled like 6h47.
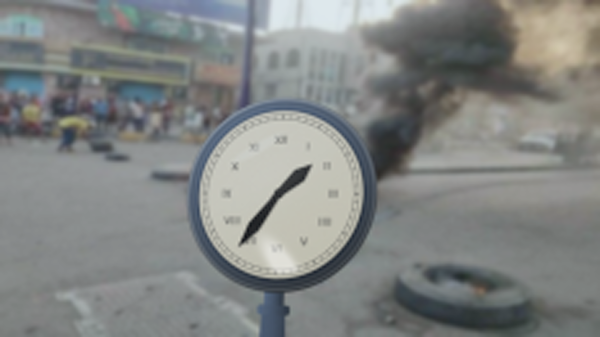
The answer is 1h36
